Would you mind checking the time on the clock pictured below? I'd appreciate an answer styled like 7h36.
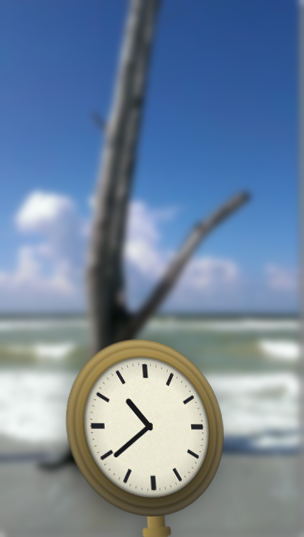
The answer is 10h39
